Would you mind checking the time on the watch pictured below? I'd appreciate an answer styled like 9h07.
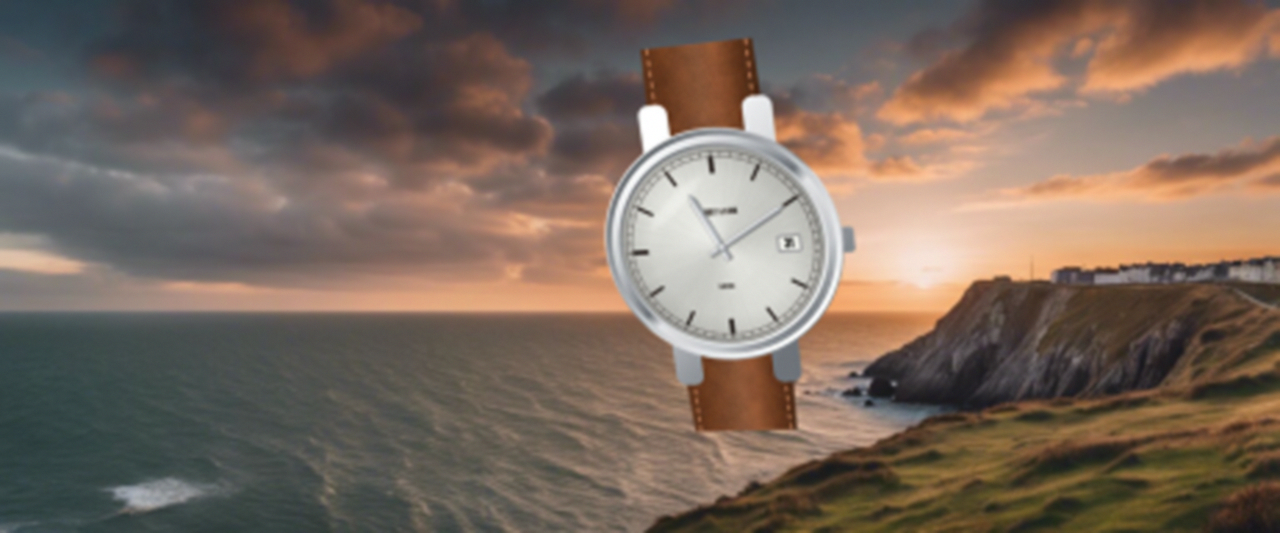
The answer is 11h10
